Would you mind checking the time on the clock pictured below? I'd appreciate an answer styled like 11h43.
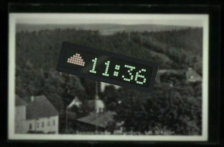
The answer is 11h36
